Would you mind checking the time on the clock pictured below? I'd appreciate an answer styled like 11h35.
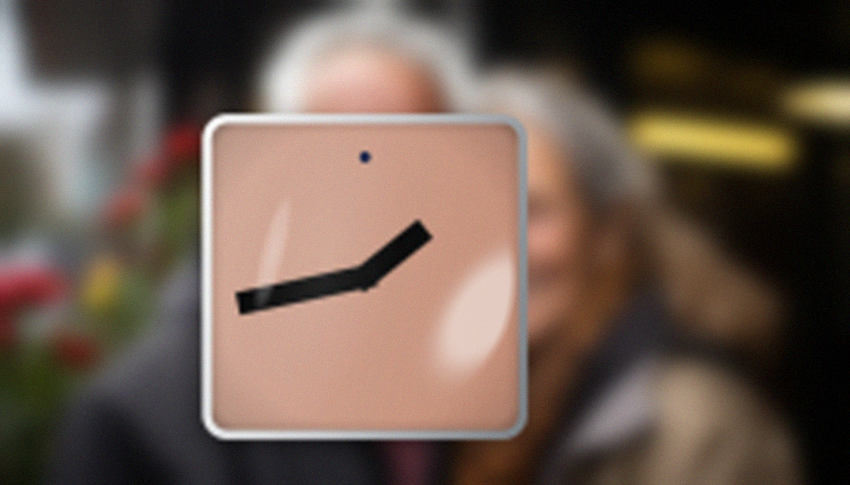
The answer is 1h43
